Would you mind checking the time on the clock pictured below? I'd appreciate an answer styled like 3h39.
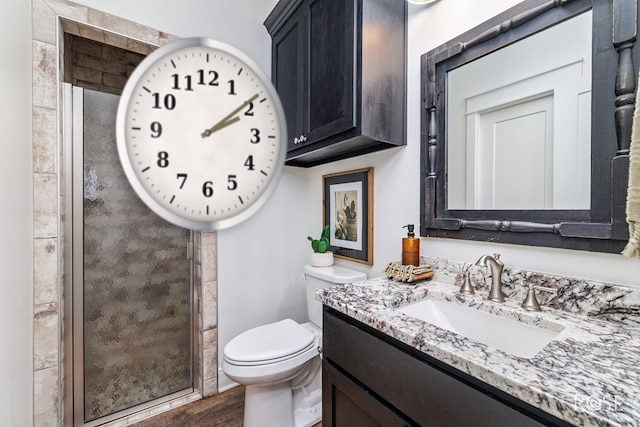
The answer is 2h09
